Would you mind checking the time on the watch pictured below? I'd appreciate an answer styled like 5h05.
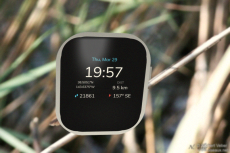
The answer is 19h57
